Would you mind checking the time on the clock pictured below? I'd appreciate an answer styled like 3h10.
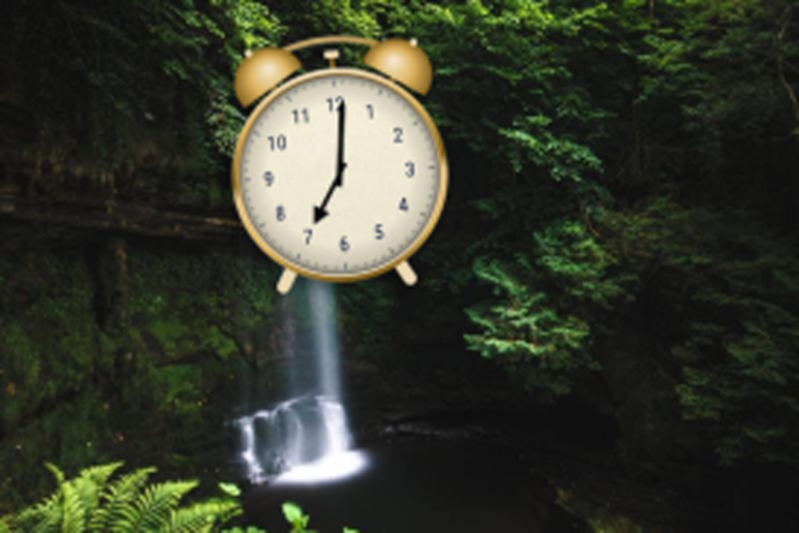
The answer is 7h01
